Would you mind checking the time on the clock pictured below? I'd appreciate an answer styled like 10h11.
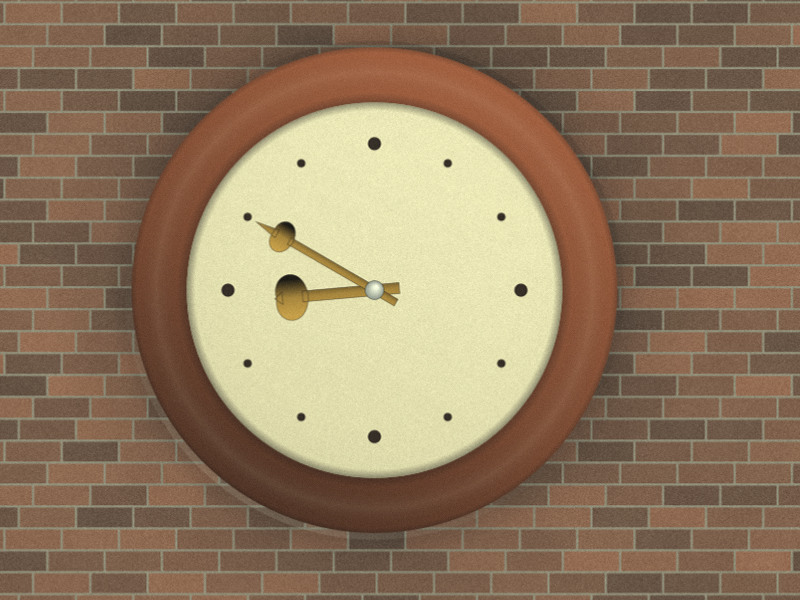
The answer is 8h50
